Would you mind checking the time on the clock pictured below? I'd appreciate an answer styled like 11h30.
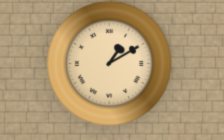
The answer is 1h10
